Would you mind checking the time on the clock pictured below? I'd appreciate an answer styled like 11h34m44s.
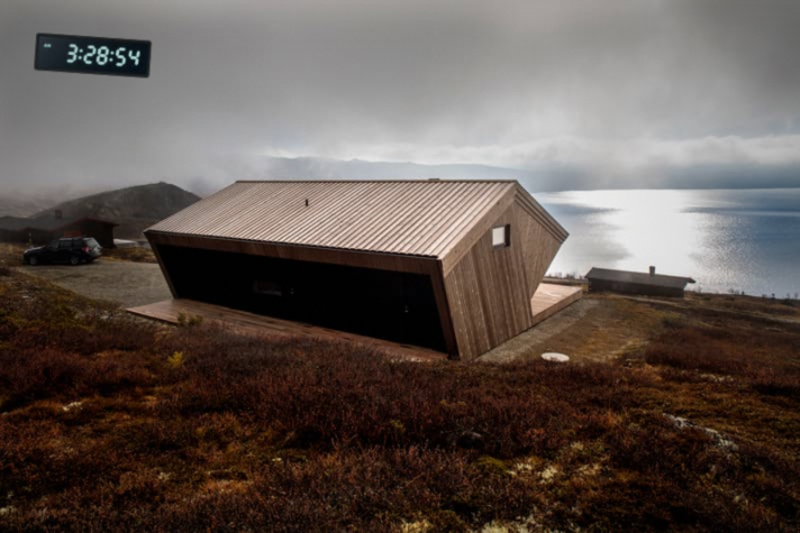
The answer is 3h28m54s
